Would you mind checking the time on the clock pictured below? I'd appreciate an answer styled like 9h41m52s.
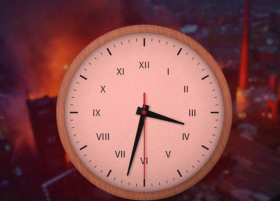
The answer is 3h32m30s
